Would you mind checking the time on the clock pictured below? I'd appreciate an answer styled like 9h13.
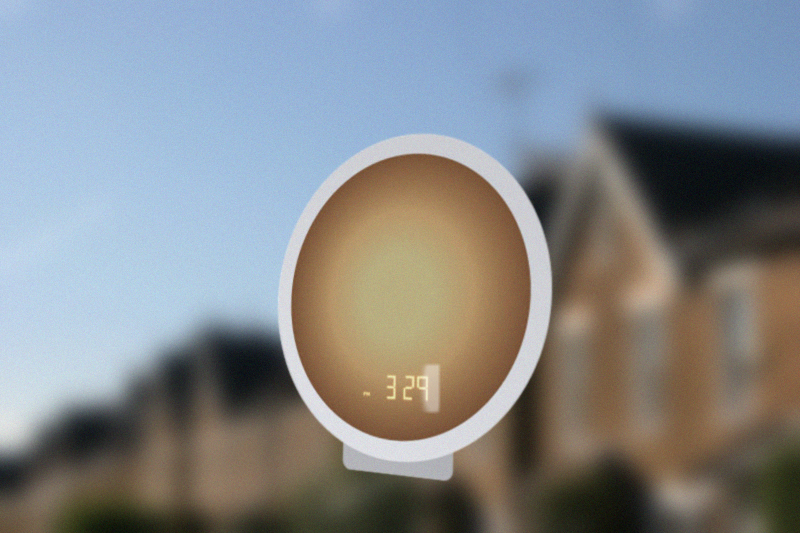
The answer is 3h29
